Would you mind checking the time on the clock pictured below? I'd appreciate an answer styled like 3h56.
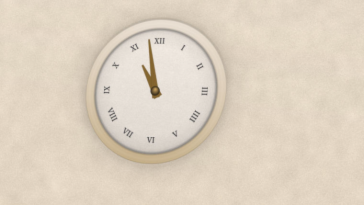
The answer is 10h58
